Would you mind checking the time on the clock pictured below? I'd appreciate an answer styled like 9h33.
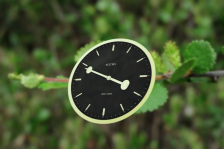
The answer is 3h49
